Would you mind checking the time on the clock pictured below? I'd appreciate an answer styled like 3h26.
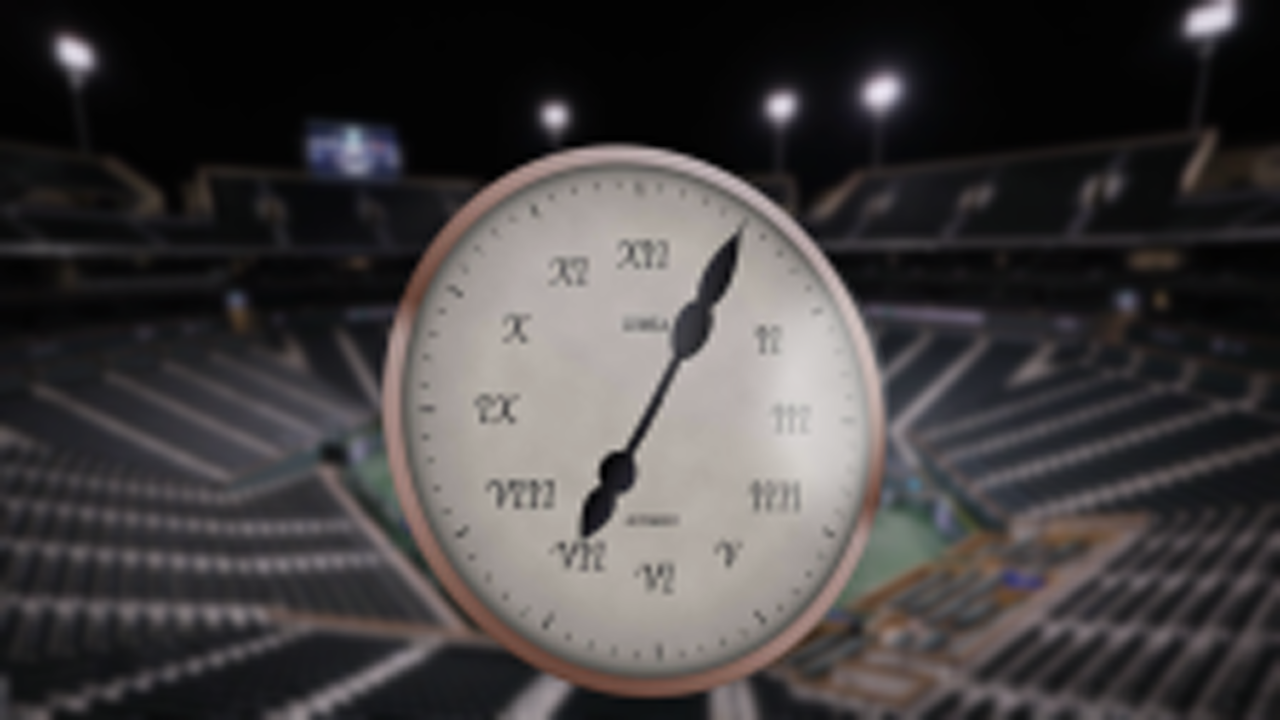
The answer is 7h05
